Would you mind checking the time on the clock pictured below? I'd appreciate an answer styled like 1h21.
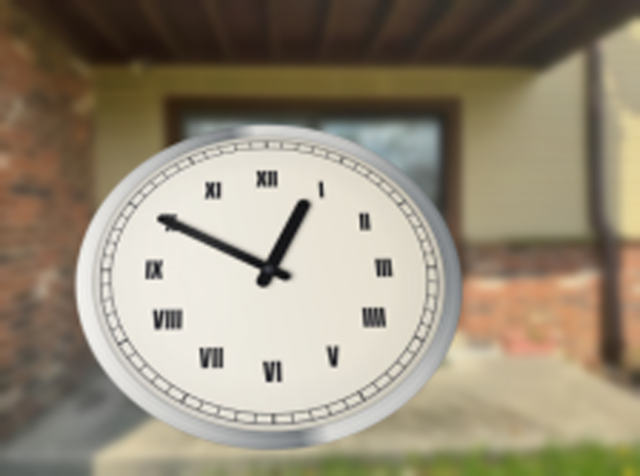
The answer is 12h50
